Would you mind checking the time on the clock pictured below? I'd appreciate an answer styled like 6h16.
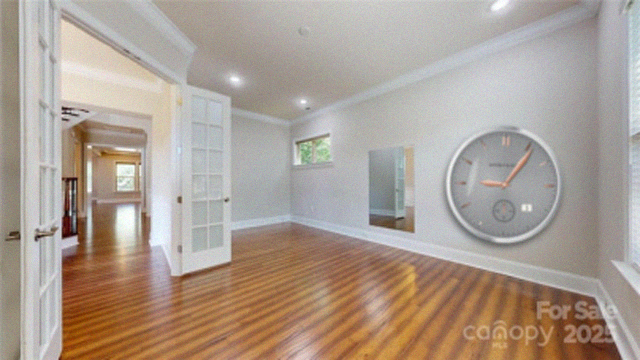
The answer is 9h06
